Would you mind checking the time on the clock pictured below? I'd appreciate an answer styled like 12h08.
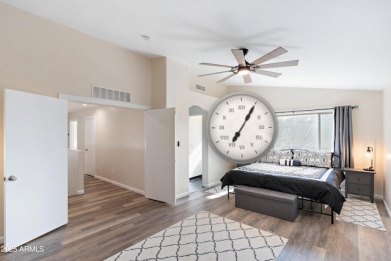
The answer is 7h05
